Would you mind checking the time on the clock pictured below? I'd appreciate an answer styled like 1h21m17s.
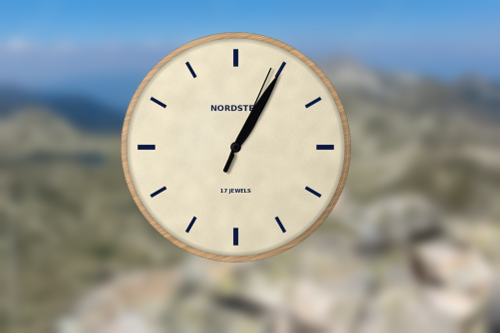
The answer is 1h05m04s
